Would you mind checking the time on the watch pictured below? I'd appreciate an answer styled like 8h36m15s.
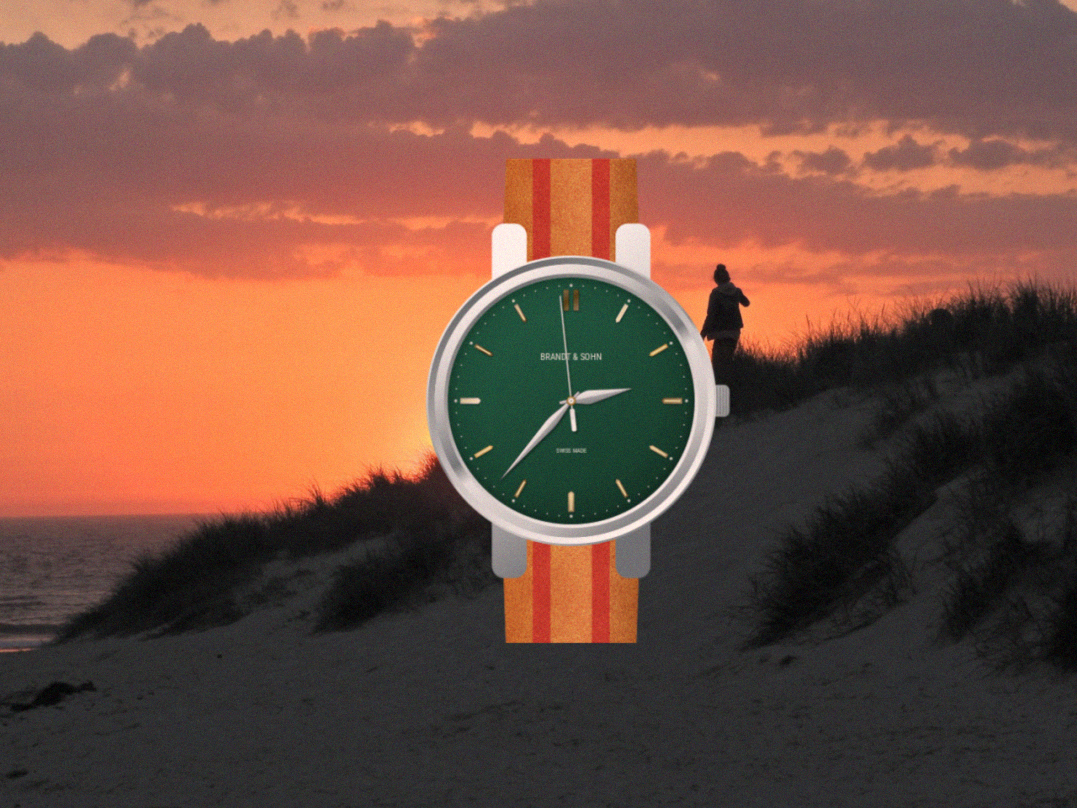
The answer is 2h36m59s
